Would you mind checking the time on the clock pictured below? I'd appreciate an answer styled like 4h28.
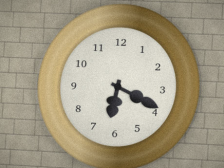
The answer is 6h19
